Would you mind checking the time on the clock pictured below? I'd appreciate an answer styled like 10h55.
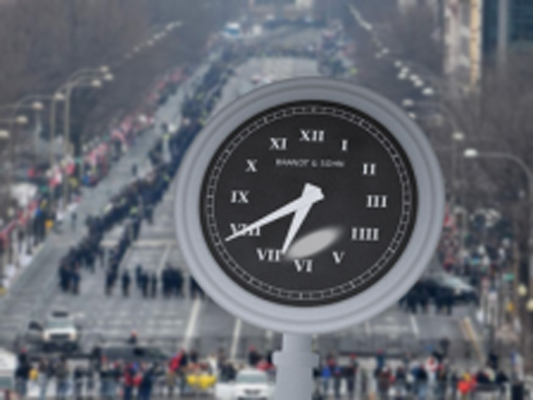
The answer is 6h40
